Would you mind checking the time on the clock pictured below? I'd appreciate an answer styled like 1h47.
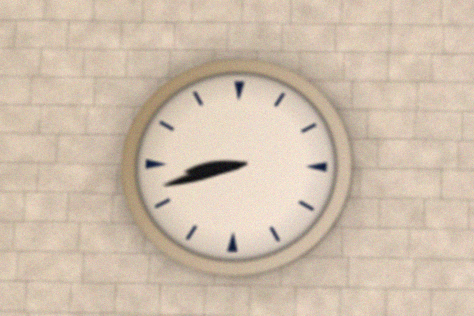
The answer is 8h42
